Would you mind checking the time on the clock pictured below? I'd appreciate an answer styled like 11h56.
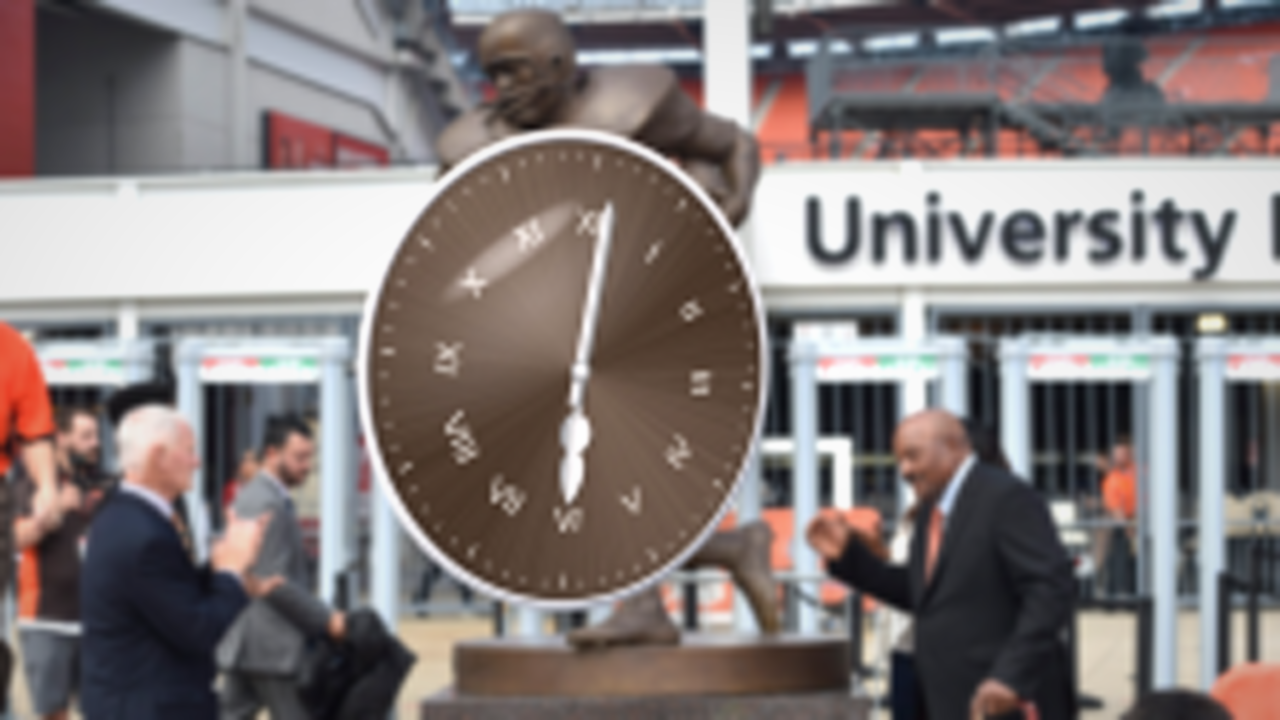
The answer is 6h01
